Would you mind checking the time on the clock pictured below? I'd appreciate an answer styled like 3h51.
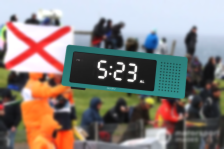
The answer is 5h23
